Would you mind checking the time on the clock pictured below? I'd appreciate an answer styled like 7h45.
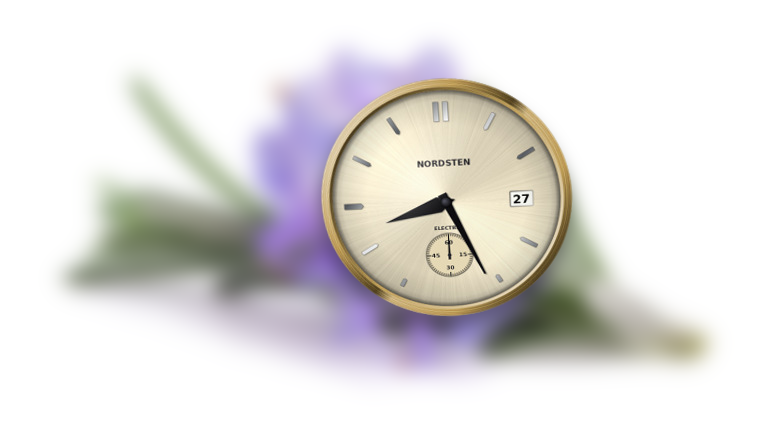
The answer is 8h26
